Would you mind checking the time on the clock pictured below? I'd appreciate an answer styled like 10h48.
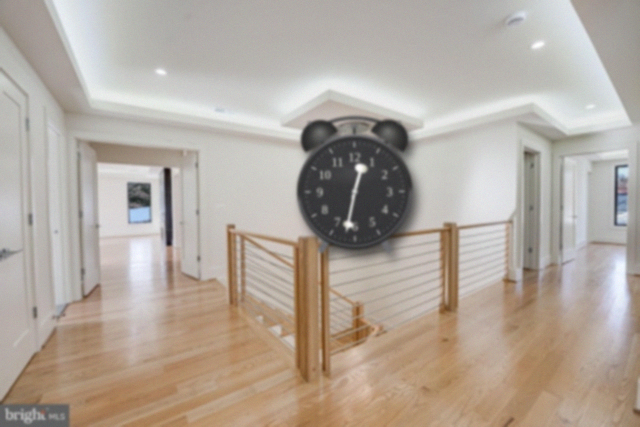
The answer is 12h32
